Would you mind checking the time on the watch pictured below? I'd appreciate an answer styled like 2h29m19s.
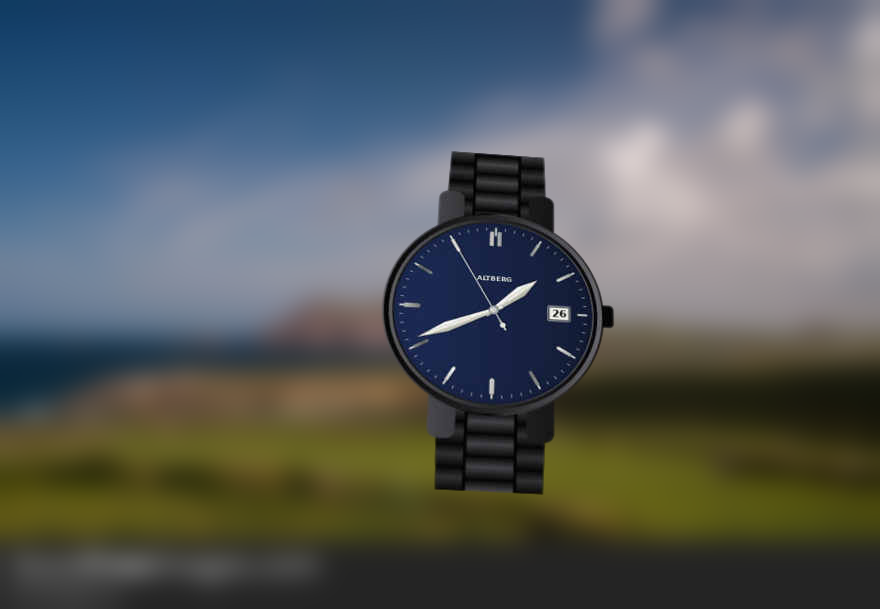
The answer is 1h40m55s
